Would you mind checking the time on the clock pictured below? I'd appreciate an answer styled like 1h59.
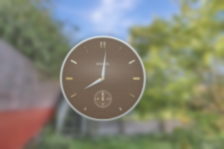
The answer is 8h01
